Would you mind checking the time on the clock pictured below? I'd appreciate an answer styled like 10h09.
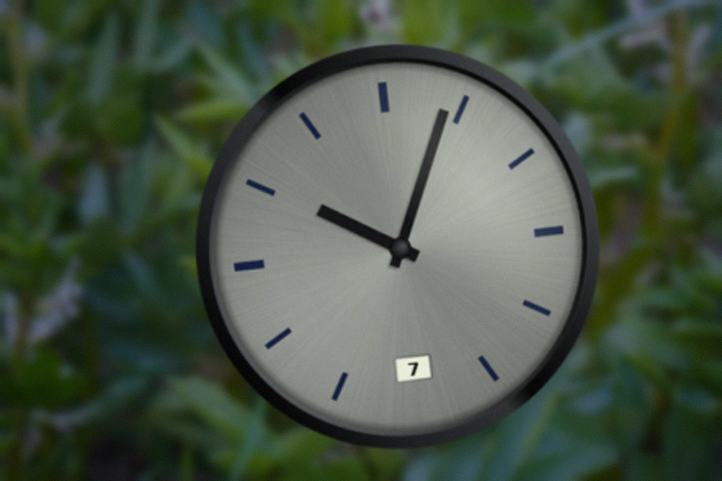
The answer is 10h04
